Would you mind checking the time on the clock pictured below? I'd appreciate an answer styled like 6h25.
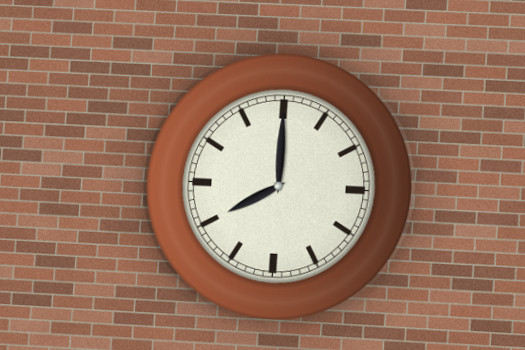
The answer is 8h00
